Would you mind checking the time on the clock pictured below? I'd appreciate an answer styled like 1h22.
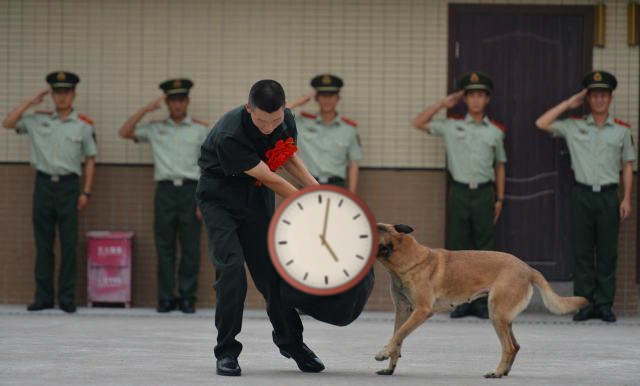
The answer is 5h02
